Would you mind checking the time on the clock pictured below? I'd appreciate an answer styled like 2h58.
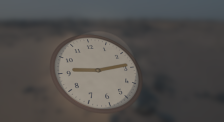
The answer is 9h14
